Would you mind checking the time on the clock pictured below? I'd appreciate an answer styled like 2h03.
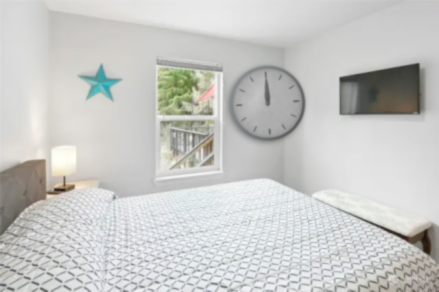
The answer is 12h00
